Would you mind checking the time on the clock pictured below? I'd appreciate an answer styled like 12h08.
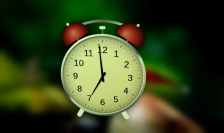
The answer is 6h59
